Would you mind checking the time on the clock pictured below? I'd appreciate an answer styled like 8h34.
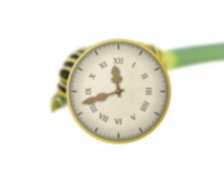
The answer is 11h42
